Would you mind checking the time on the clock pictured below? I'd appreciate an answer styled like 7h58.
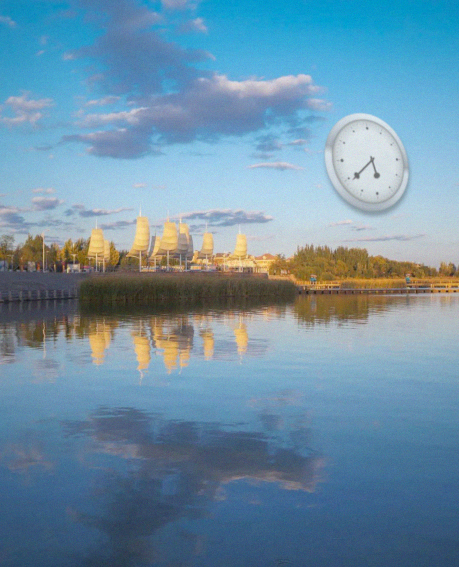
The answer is 5h39
